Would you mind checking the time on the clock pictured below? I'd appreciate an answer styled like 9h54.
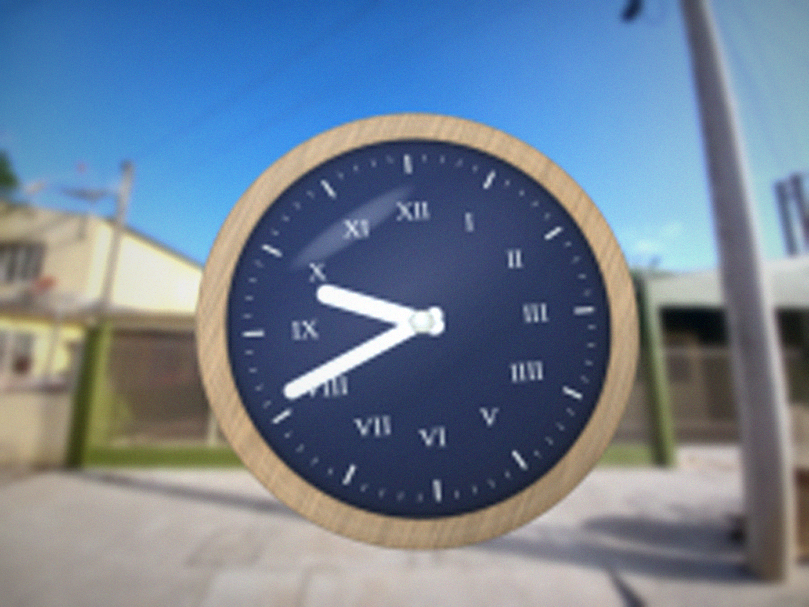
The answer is 9h41
